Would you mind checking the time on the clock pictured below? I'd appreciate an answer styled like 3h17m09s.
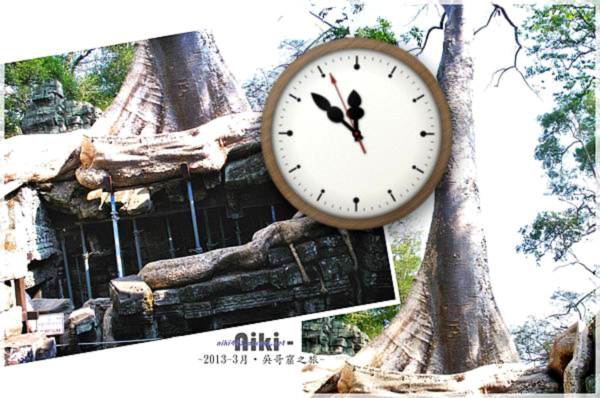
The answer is 11h51m56s
